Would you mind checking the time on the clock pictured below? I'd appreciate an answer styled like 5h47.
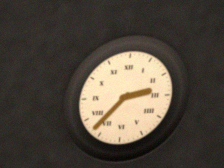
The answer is 2h37
